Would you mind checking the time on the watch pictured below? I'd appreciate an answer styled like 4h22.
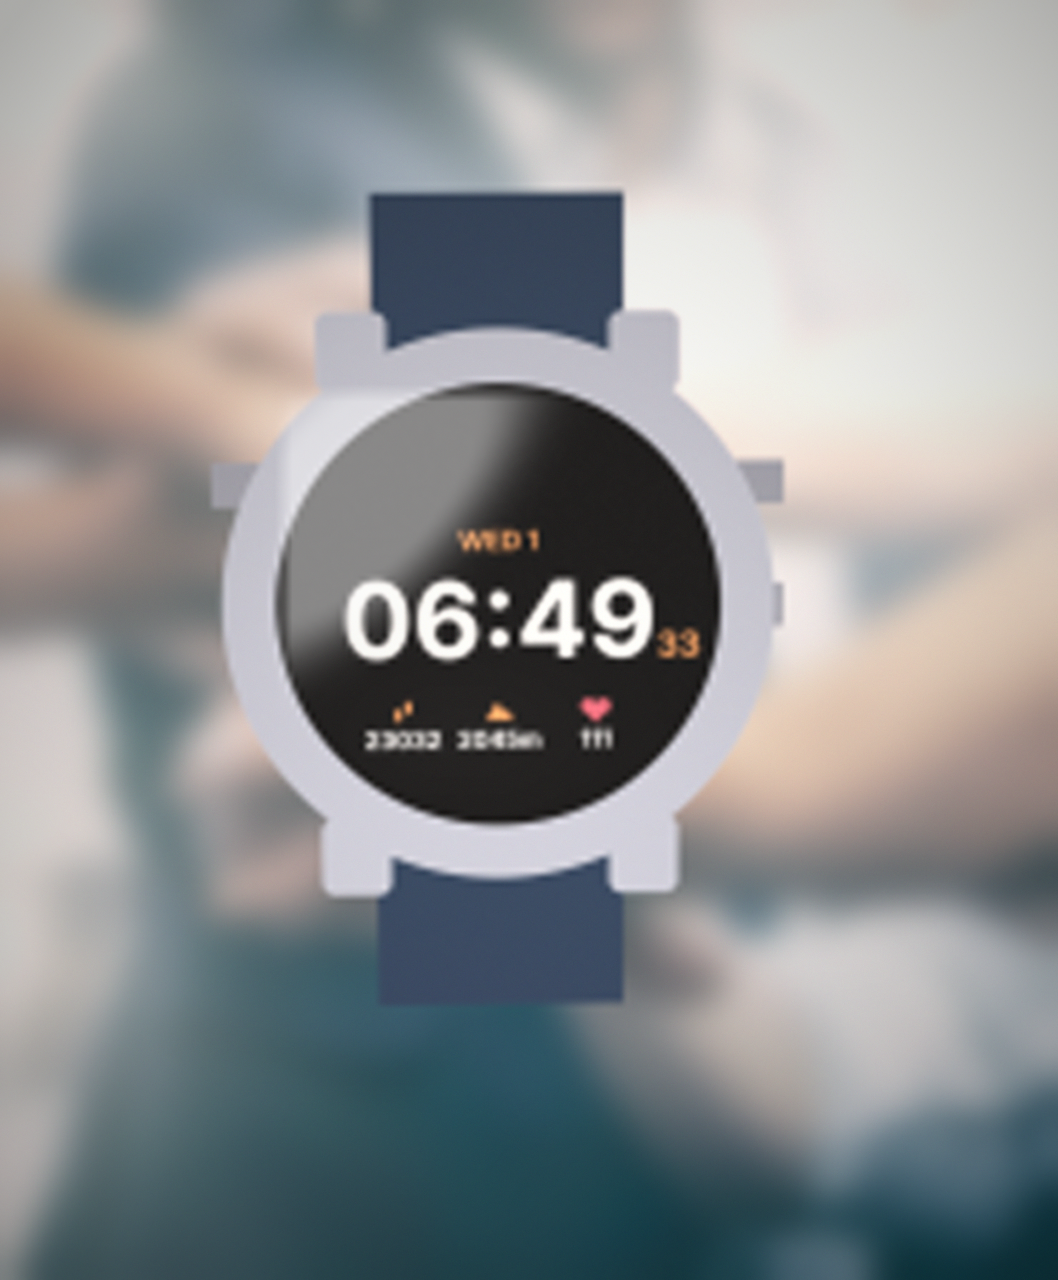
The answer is 6h49
